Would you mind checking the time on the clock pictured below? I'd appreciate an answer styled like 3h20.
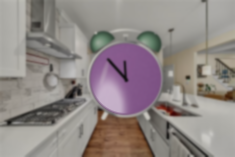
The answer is 11h53
